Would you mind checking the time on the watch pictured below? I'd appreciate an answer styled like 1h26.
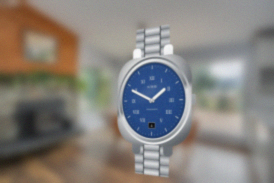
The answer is 1h49
